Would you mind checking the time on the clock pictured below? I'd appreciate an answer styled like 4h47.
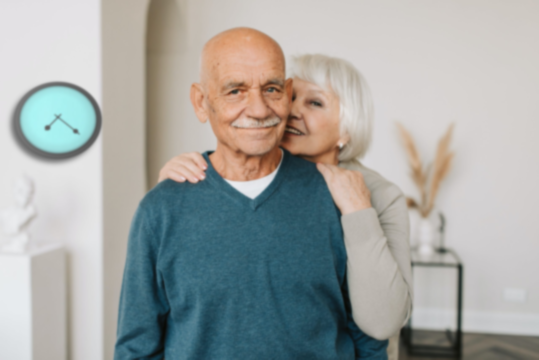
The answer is 7h22
